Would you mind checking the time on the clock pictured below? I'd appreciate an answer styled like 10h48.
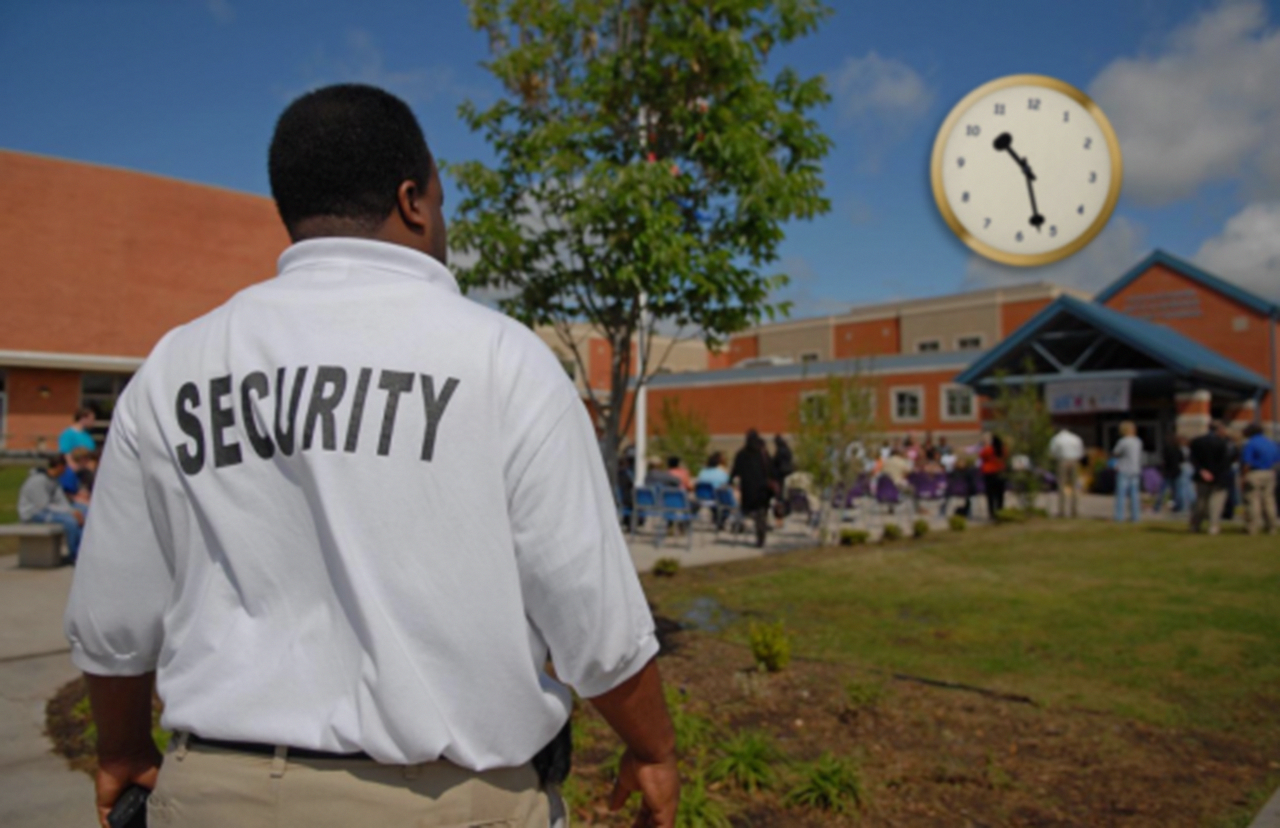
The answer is 10h27
